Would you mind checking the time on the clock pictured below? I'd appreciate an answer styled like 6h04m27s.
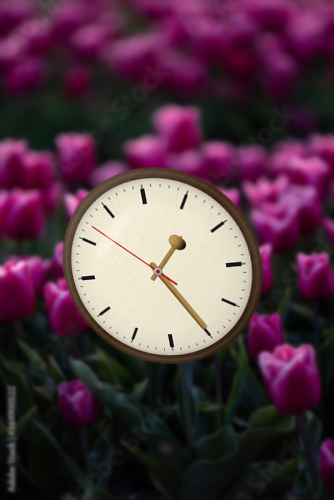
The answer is 1h24m52s
